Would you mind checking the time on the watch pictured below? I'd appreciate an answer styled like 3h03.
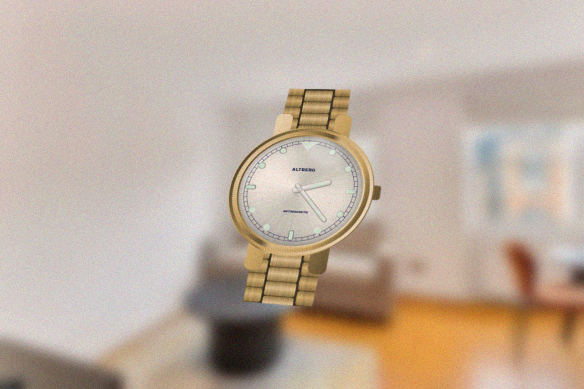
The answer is 2h23
